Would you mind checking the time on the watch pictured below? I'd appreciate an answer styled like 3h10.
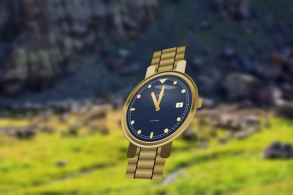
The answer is 11h01
